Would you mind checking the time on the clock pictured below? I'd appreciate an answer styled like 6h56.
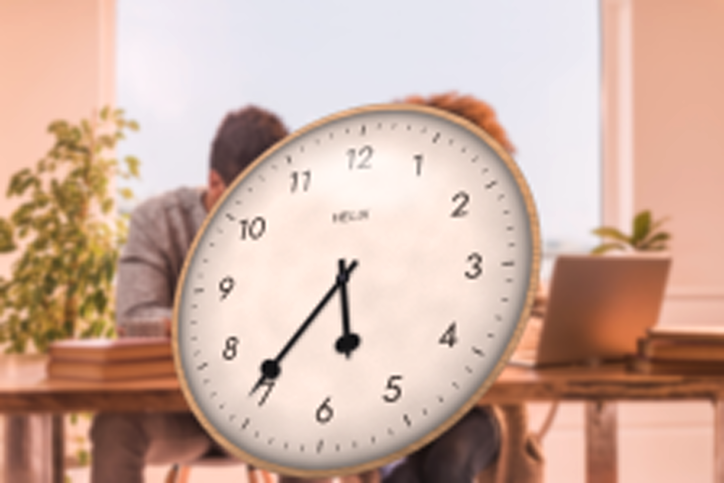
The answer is 5h36
